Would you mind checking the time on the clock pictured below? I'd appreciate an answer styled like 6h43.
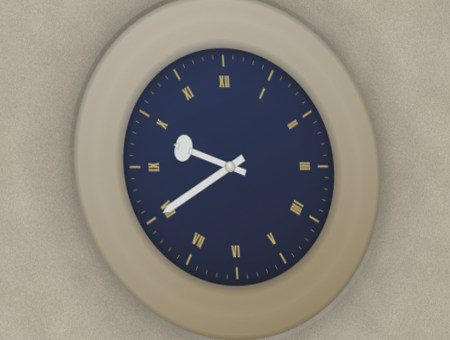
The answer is 9h40
